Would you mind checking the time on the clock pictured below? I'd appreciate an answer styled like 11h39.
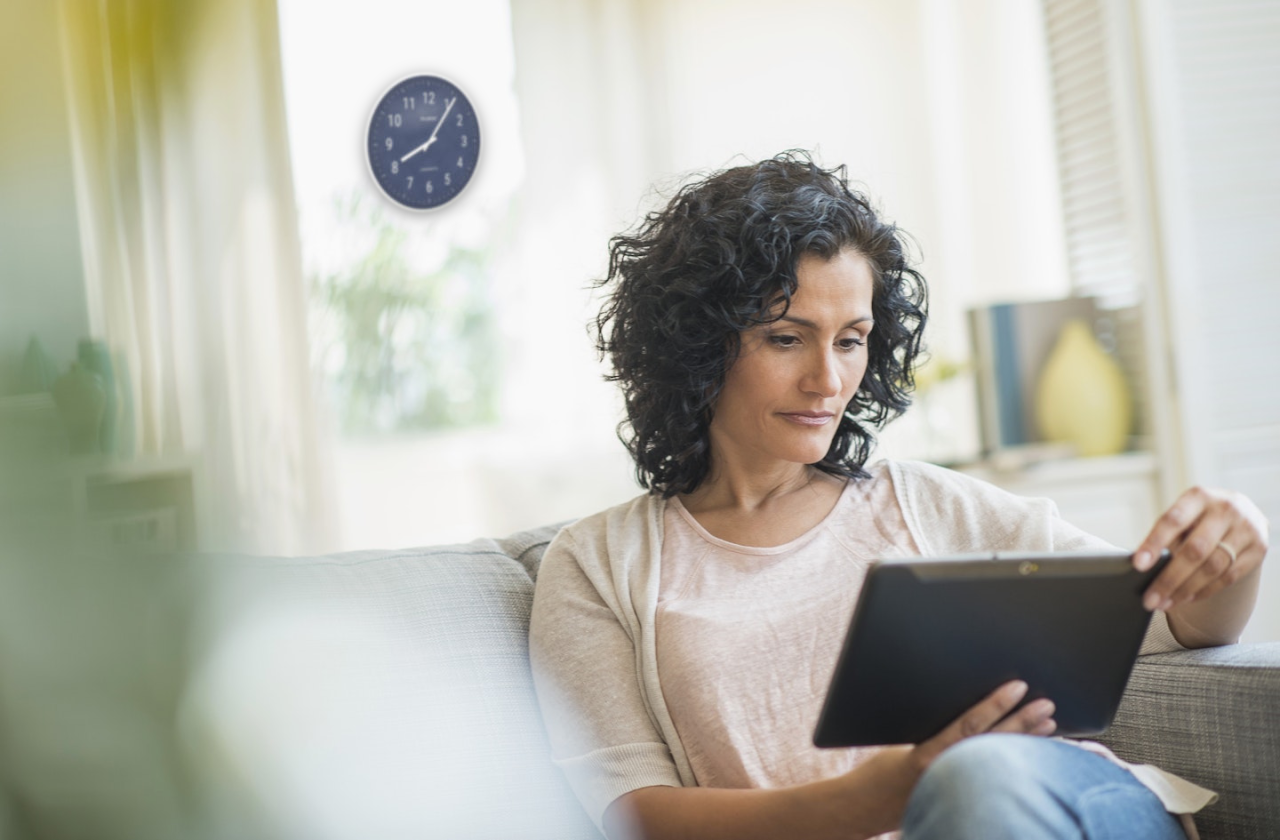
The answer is 8h06
